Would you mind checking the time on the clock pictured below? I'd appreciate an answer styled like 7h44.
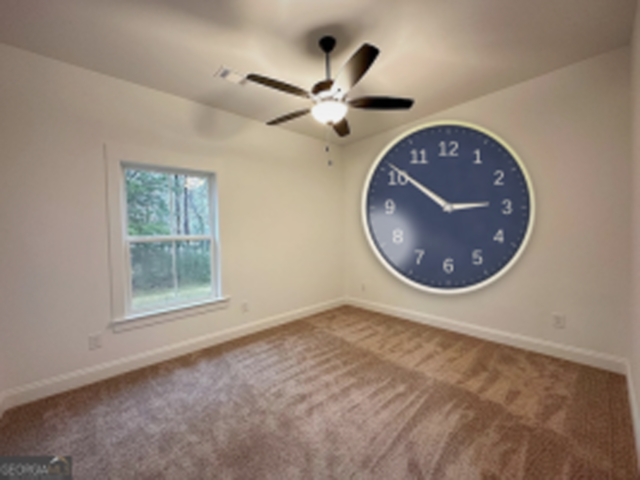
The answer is 2h51
